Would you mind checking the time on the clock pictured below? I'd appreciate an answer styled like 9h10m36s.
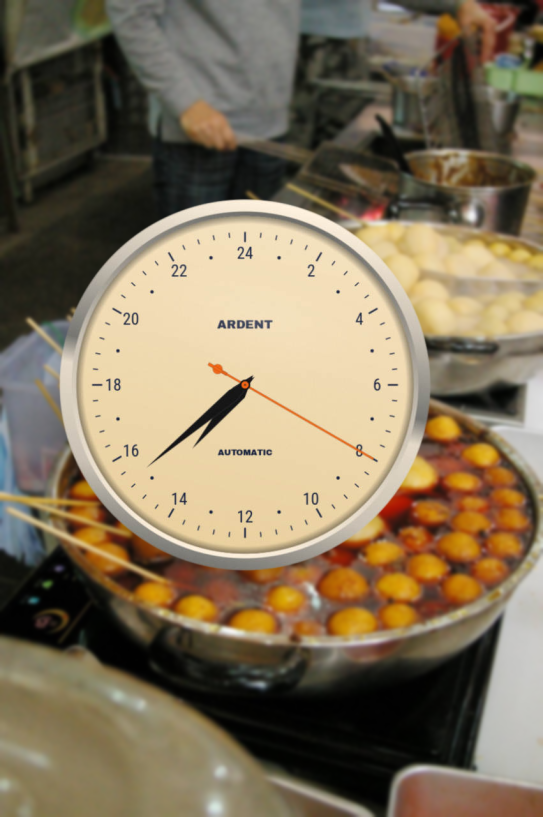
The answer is 14h38m20s
